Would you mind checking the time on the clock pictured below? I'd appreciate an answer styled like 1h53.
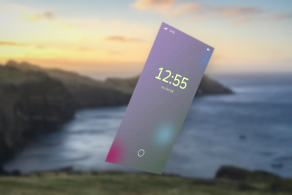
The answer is 12h55
